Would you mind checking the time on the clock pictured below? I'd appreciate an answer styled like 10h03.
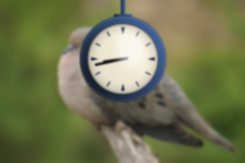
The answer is 8h43
